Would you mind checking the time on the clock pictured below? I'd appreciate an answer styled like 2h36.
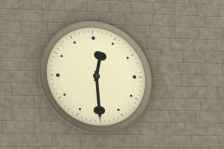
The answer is 12h30
